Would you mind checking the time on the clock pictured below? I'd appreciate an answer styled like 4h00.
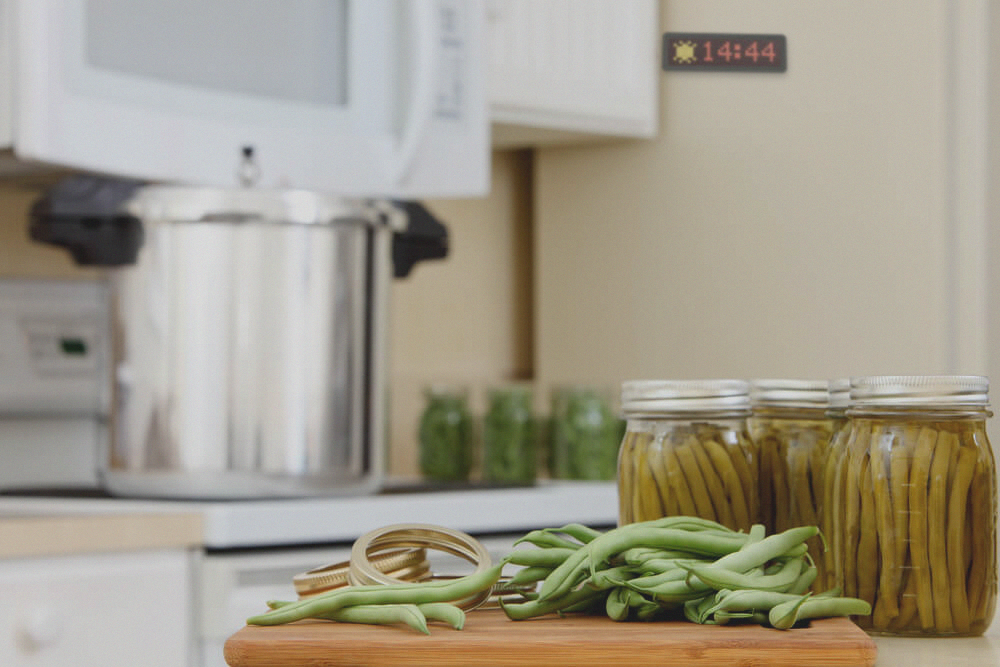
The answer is 14h44
